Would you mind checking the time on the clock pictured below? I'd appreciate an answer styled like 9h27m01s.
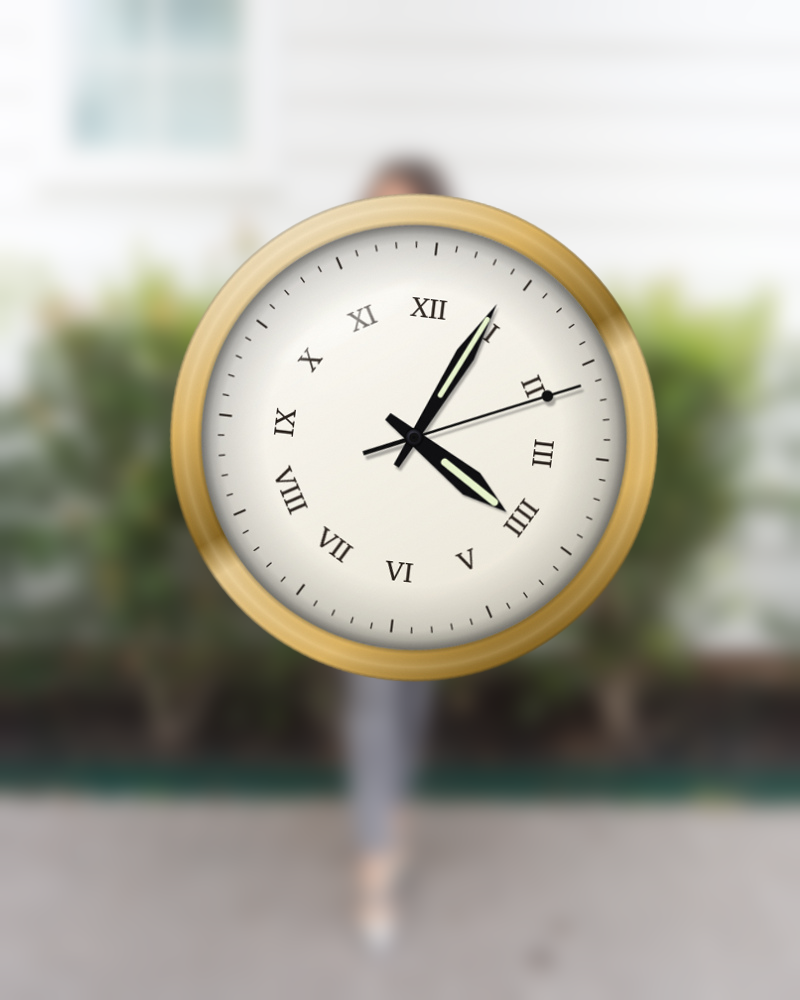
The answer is 4h04m11s
